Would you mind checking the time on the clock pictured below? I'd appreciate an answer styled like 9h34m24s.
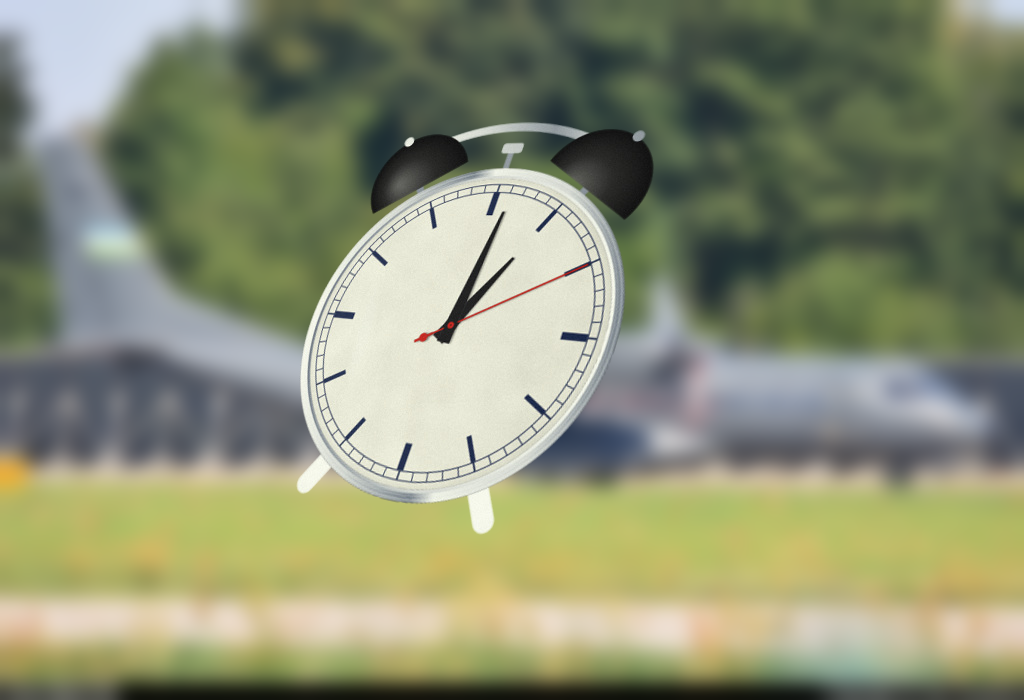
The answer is 1h01m10s
